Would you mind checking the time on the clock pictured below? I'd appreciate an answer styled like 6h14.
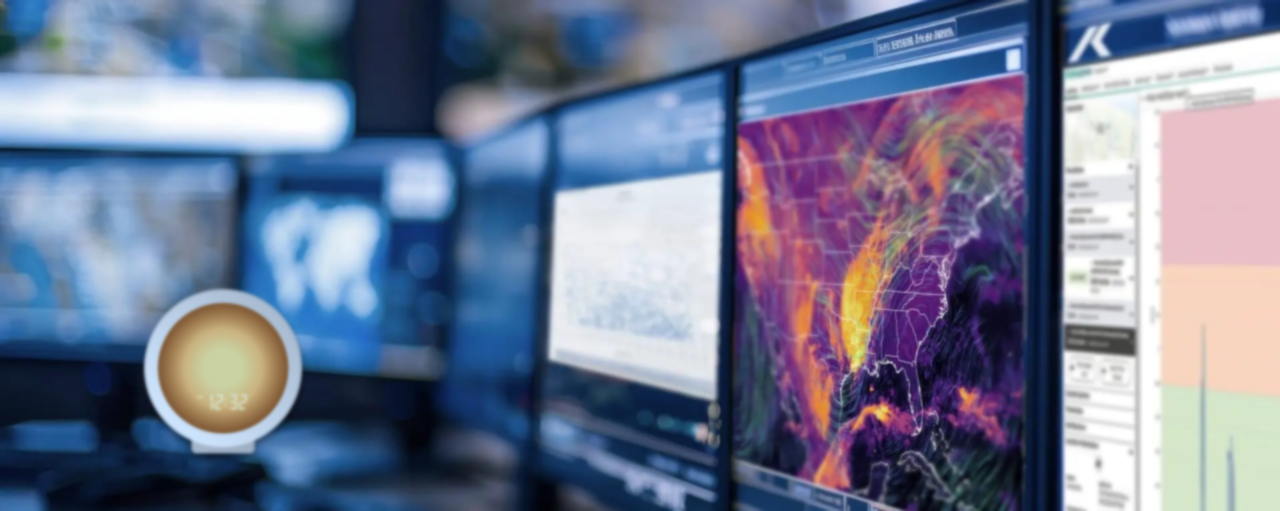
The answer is 12h32
